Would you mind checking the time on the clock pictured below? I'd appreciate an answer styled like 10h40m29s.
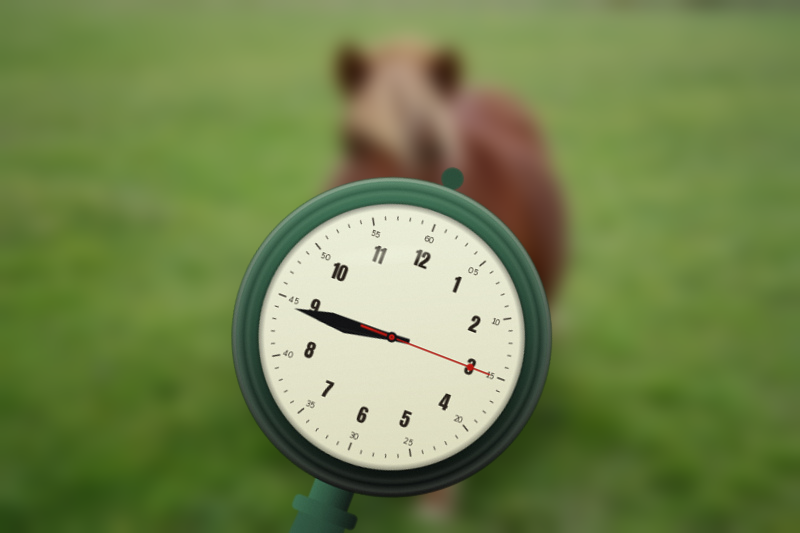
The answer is 8h44m15s
